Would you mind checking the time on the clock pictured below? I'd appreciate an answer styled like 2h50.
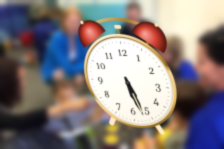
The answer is 5h27
